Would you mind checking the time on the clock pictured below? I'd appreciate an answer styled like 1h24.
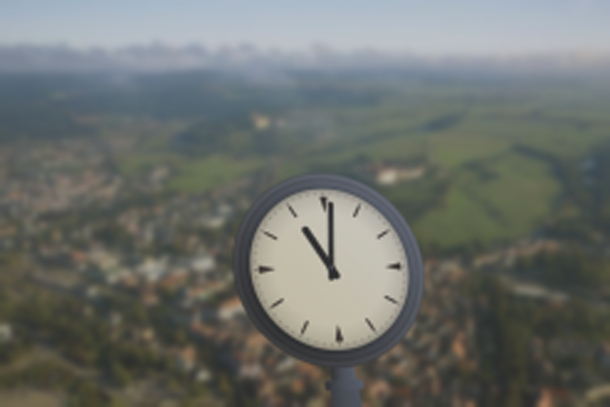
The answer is 11h01
